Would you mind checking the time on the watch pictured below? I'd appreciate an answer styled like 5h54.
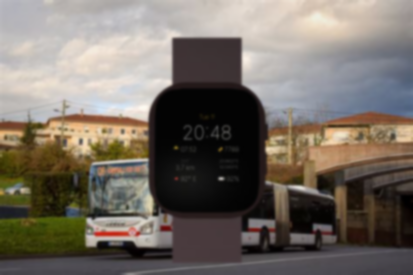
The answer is 20h48
